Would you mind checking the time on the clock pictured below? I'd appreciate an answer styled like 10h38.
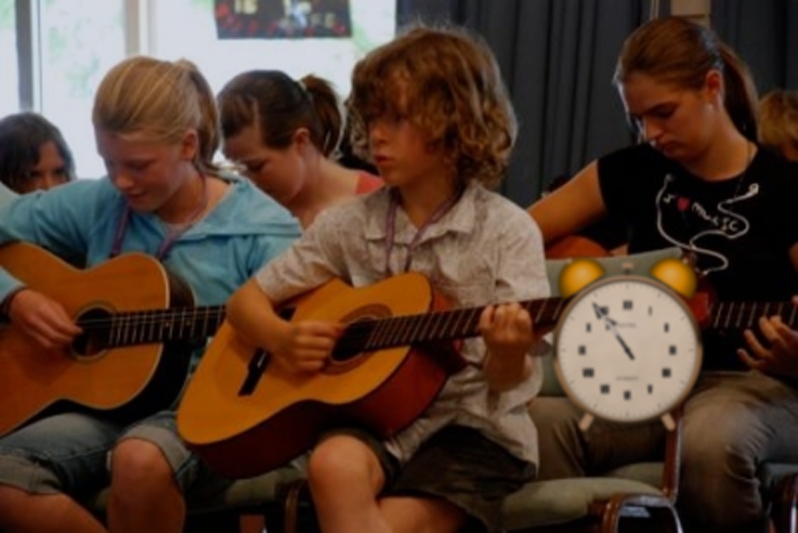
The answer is 10h54
